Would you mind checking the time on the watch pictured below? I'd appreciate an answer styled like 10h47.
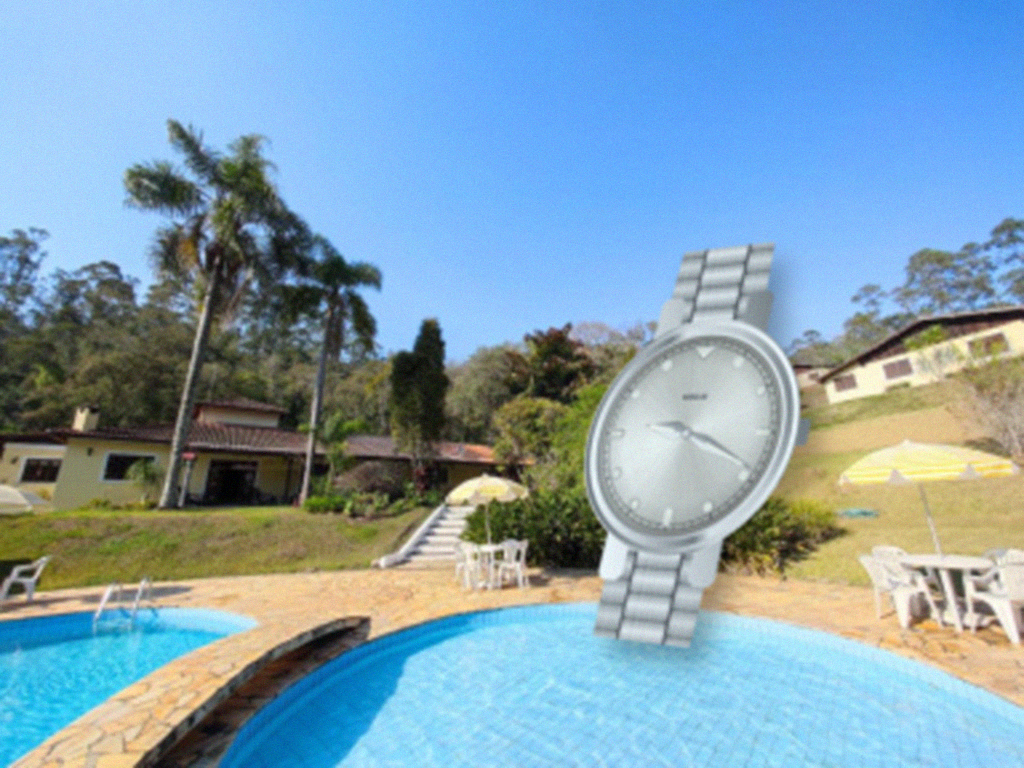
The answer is 9h19
